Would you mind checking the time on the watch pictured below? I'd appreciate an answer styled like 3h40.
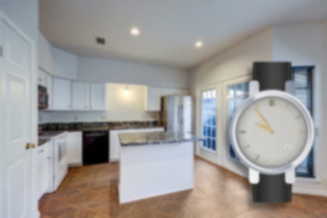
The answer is 9h54
